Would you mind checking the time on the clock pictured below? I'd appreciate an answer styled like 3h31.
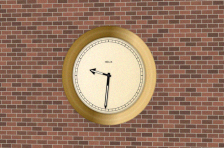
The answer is 9h31
